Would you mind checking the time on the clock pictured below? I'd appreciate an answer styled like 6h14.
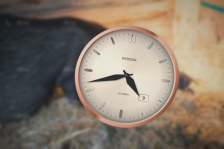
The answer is 4h42
